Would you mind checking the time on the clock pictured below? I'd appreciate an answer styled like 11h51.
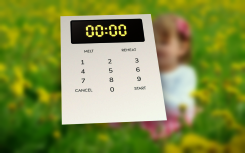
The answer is 0h00
